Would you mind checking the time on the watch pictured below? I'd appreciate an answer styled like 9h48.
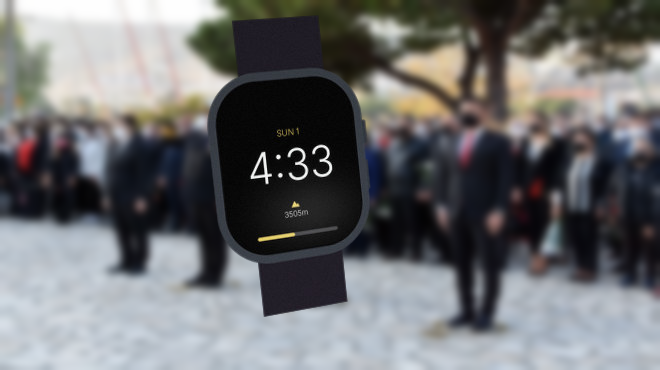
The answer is 4h33
